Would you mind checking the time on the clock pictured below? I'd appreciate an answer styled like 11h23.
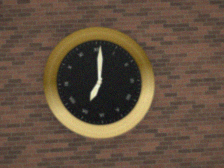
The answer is 7h01
